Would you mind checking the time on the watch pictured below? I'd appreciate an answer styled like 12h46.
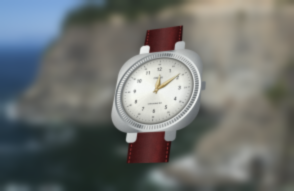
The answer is 12h09
